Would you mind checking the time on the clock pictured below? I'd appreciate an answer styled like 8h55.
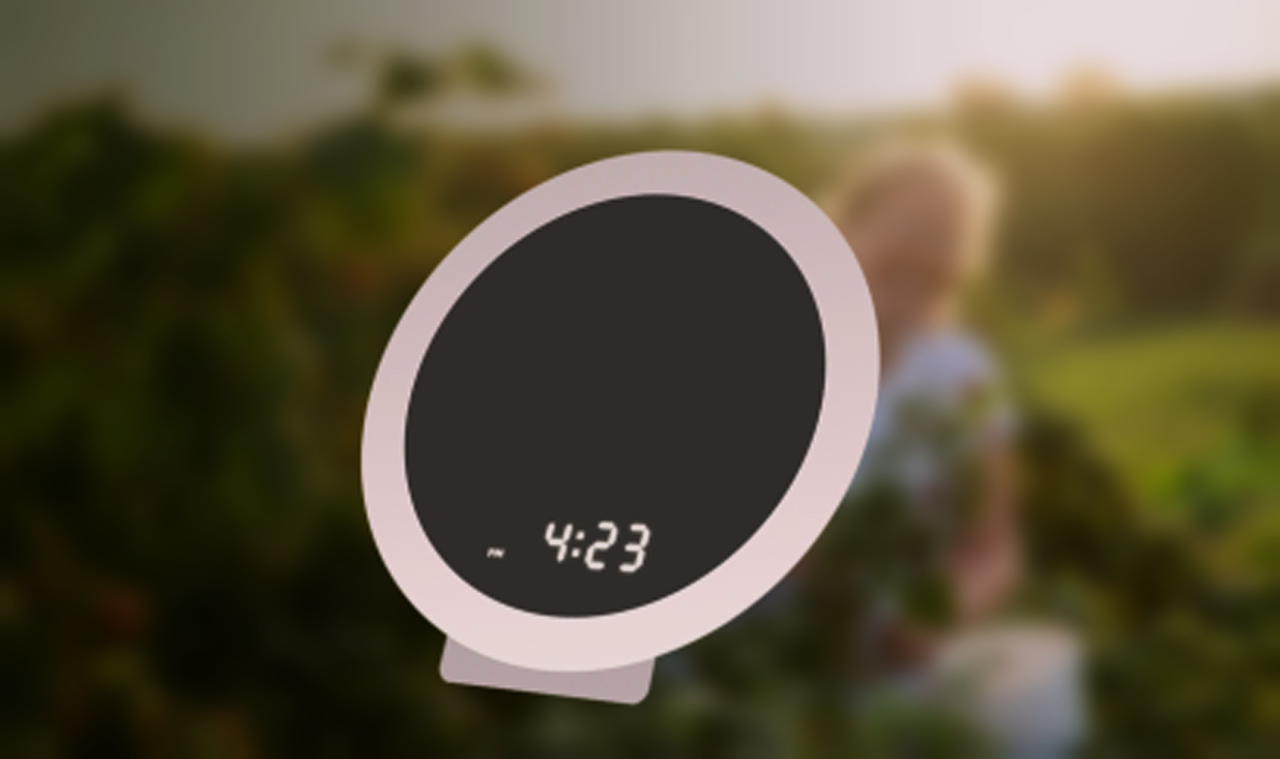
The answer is 4h23
